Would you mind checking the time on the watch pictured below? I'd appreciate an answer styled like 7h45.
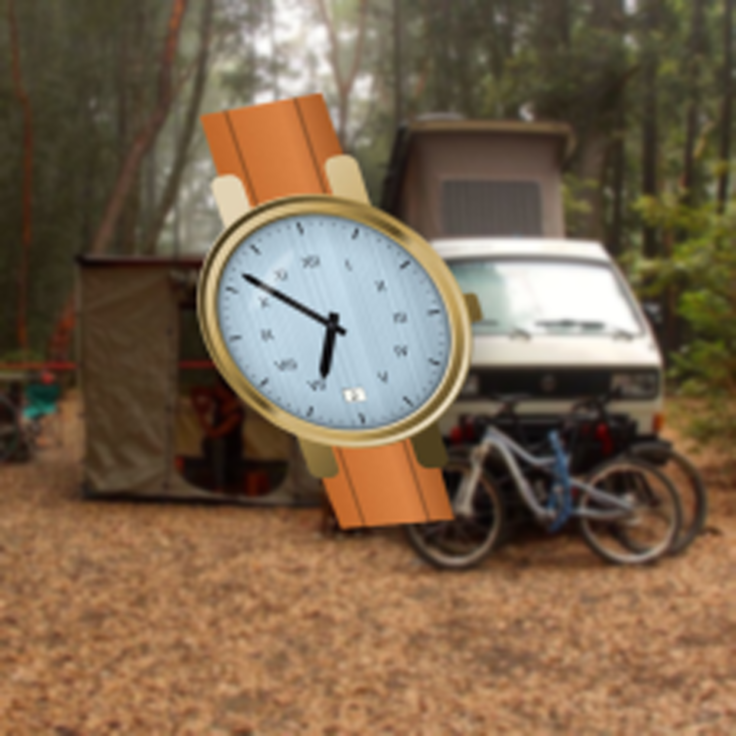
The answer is 6h52
